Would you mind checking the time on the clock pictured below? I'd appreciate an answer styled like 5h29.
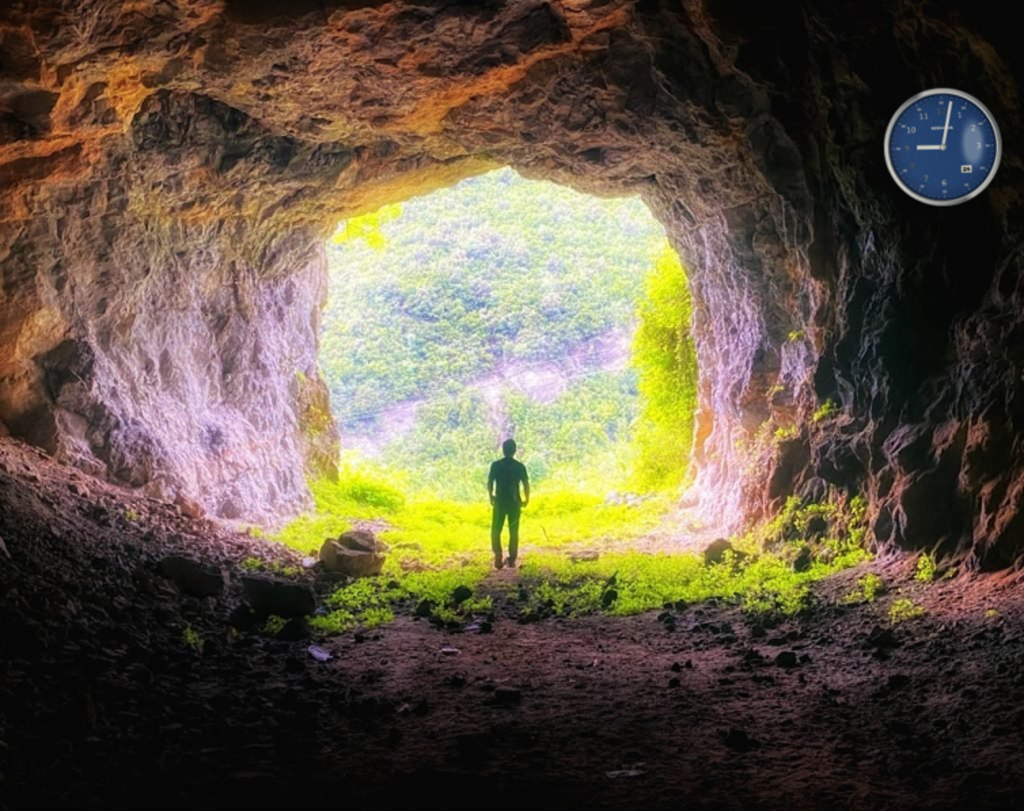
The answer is 9h02
